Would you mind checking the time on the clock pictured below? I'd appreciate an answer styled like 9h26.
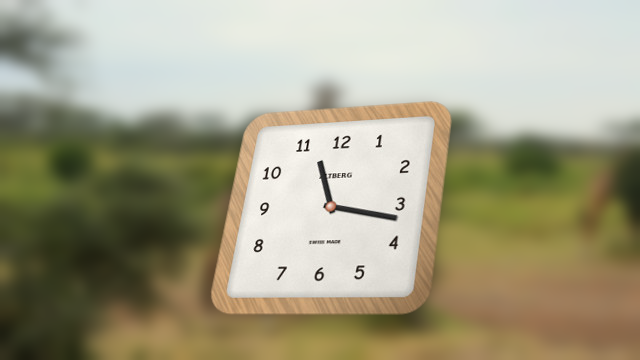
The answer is 11h17
